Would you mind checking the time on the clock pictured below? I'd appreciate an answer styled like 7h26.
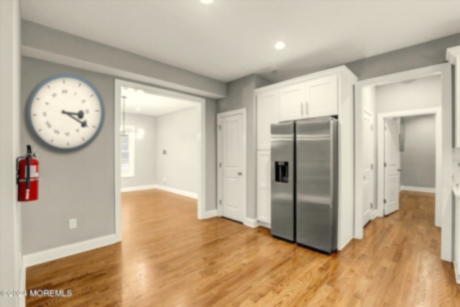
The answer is 3h21
